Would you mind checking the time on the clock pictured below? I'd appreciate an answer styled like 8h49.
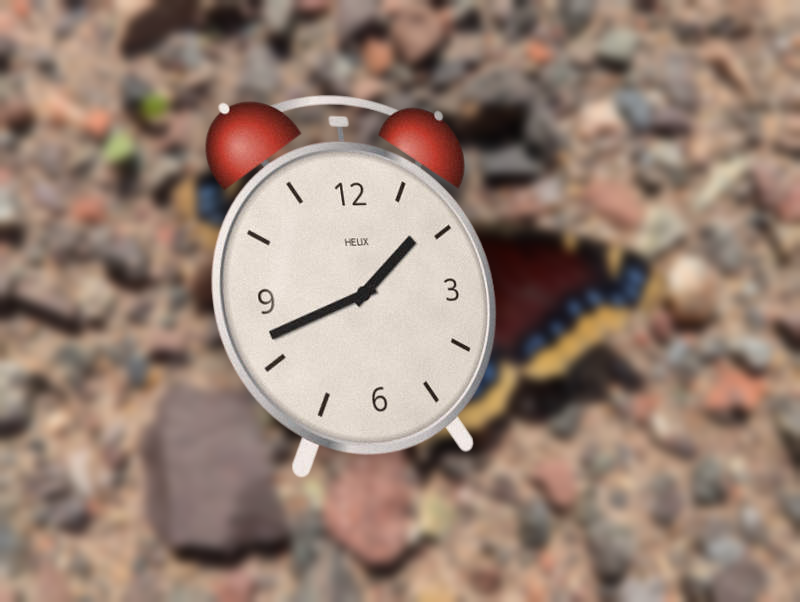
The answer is 1h42
